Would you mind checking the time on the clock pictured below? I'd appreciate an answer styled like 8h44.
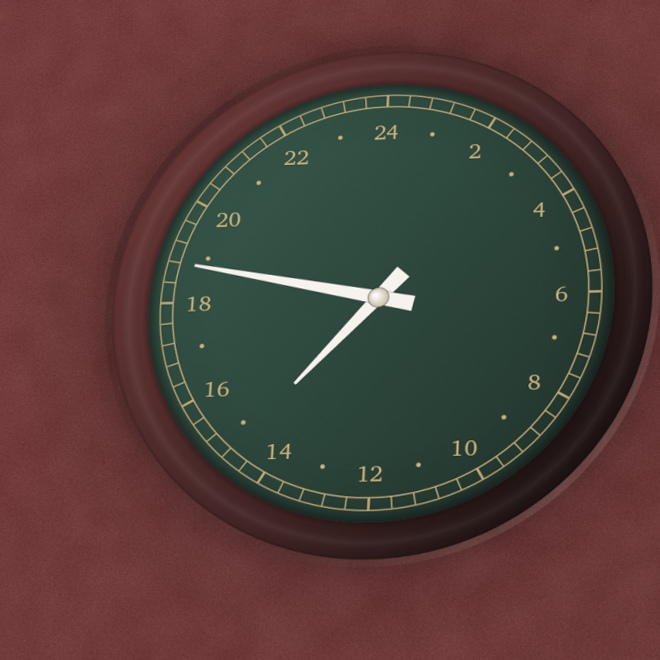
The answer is 14h47
